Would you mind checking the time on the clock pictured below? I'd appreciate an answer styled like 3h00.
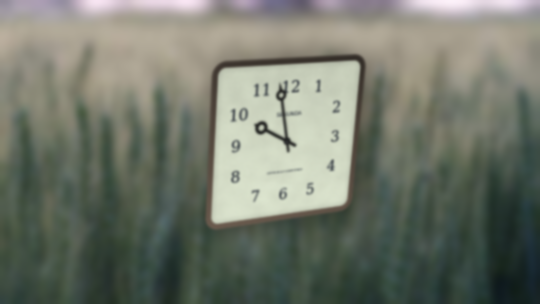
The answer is 9h58
